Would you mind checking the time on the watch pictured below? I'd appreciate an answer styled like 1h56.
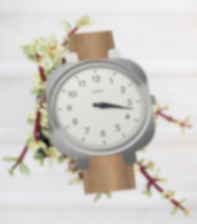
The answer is 3h17
